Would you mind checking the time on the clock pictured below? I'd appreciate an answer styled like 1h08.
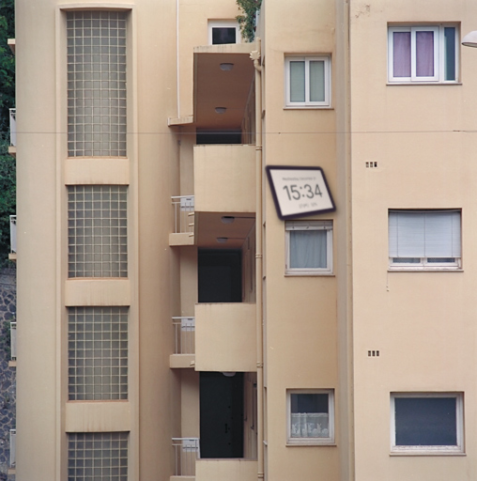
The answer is 15h34
